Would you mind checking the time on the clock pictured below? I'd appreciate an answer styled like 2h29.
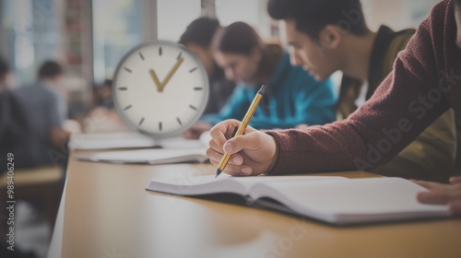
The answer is 11h06
